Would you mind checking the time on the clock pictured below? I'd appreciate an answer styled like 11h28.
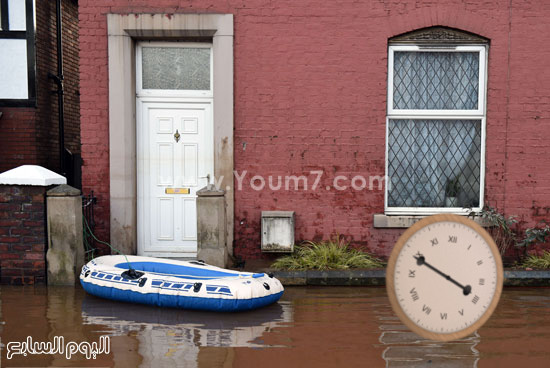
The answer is 3h49
